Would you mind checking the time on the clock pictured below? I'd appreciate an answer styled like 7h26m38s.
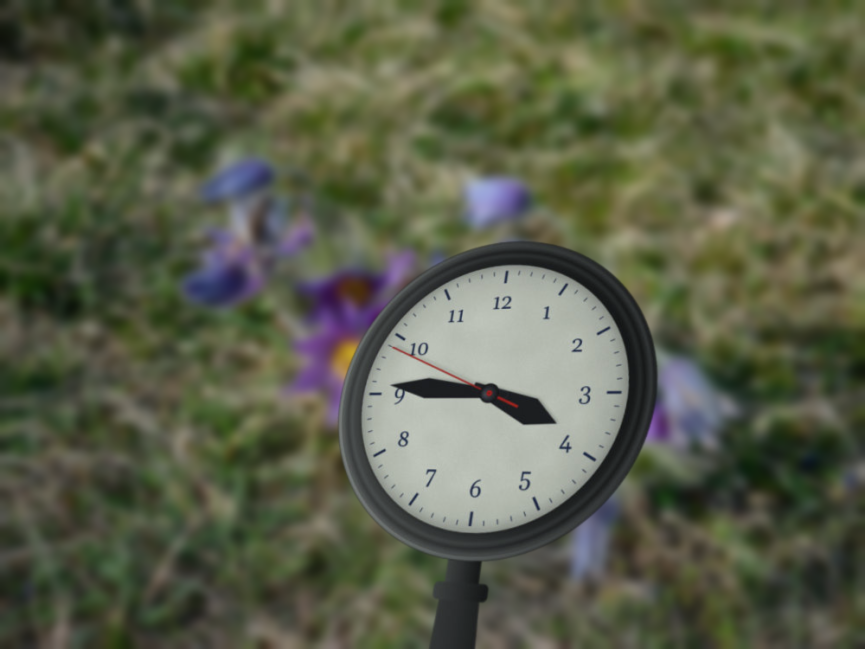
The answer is 3h45m49s
